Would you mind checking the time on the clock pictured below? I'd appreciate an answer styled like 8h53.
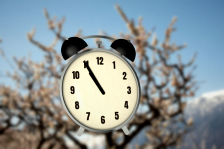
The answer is 10h55
